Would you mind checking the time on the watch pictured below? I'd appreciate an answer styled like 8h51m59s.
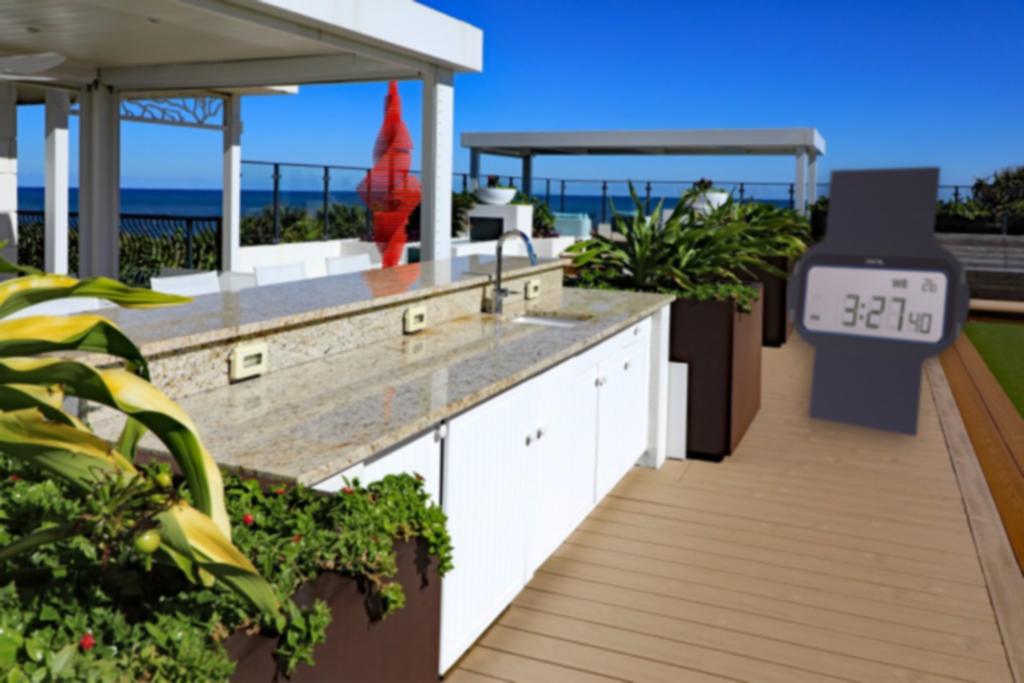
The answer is 3h27m40s
